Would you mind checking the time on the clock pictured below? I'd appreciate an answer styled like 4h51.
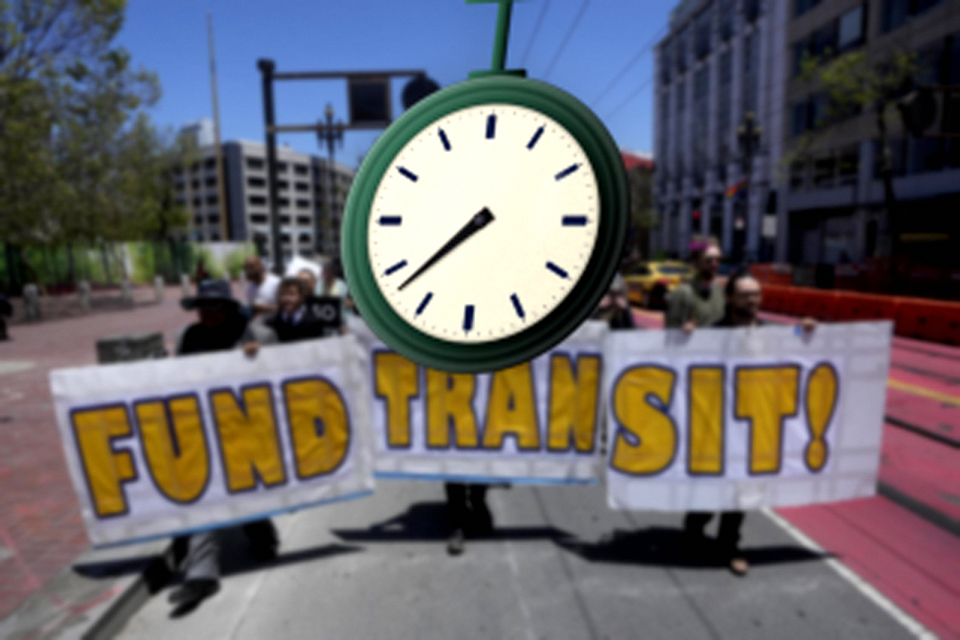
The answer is 7h38
